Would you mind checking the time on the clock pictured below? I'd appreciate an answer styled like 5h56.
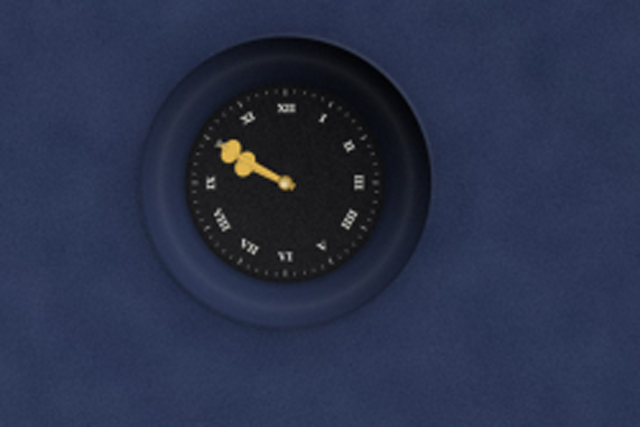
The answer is 9h50
